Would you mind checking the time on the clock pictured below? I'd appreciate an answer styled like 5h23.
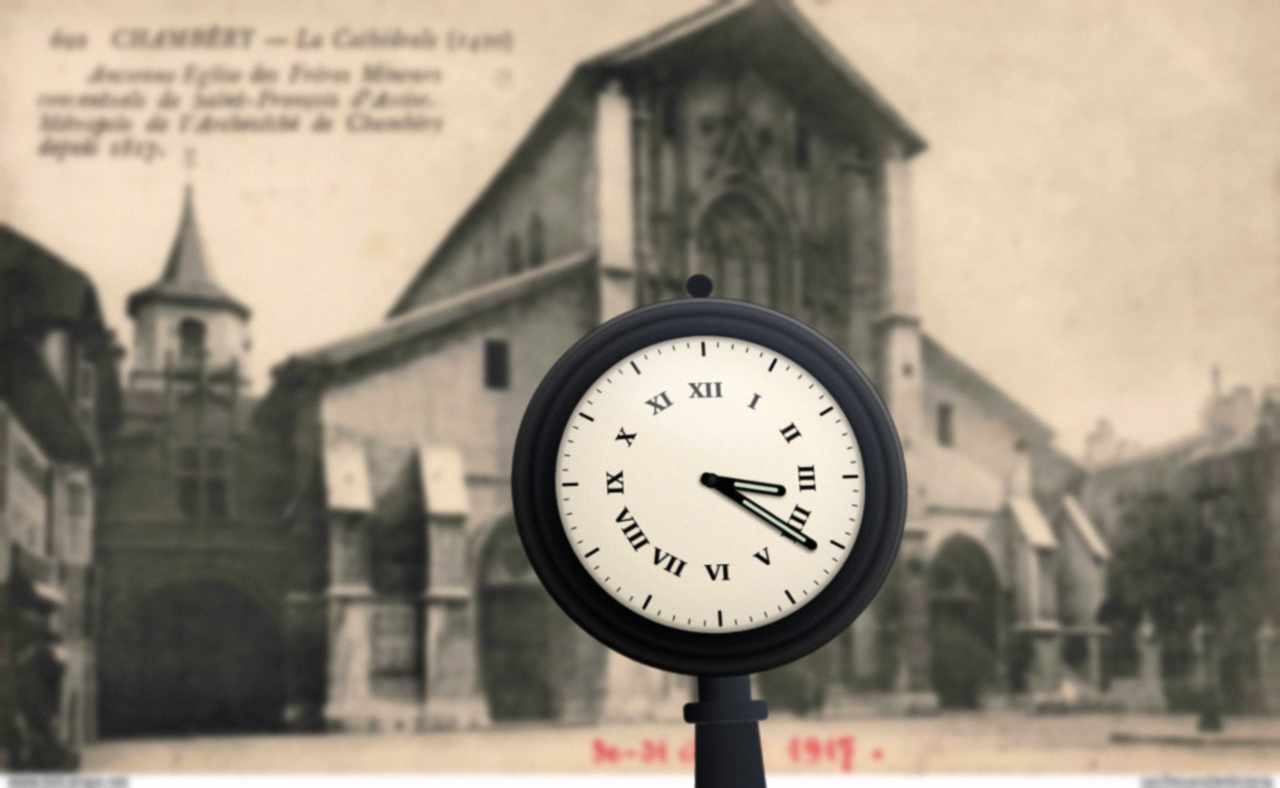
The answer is 3h21
